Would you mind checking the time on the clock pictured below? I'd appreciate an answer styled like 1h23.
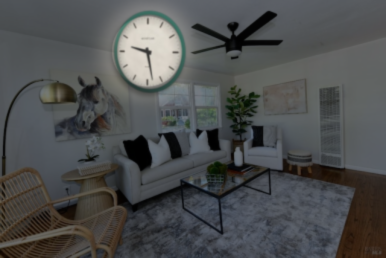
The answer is 9h28
